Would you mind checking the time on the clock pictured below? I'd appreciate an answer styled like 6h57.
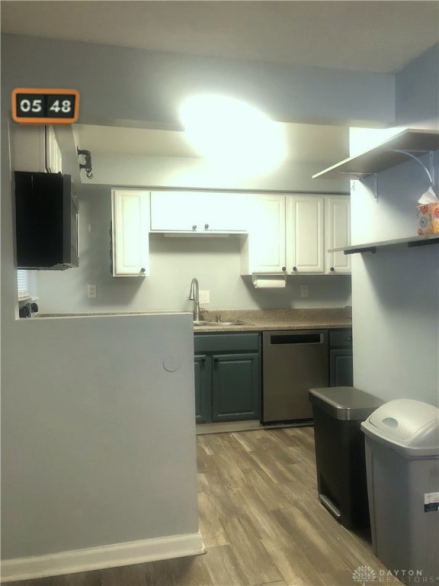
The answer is 5h48
